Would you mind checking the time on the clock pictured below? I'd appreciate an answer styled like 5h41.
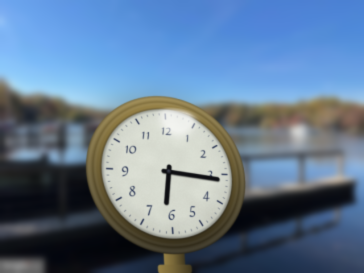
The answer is 6h16
